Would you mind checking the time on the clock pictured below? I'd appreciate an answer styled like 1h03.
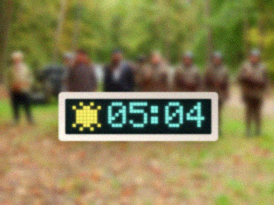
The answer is 5h04
